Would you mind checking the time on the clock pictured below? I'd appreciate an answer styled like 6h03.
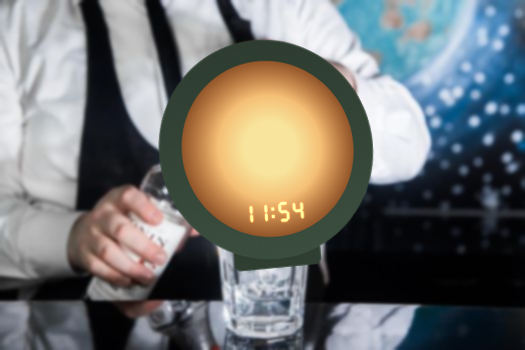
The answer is 11h54
